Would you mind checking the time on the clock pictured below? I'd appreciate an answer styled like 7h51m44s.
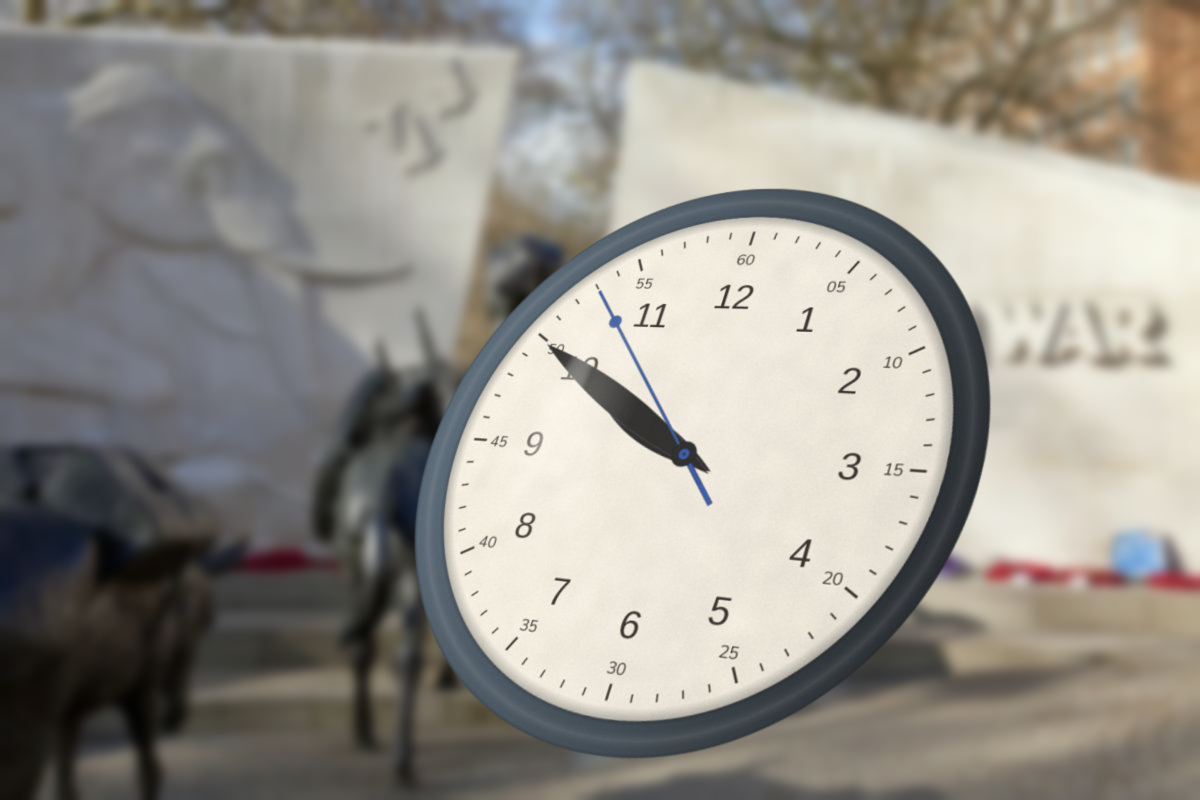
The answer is 9h49m53s
